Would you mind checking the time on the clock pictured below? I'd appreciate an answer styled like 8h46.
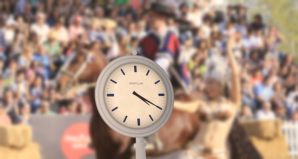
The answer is 4h20
